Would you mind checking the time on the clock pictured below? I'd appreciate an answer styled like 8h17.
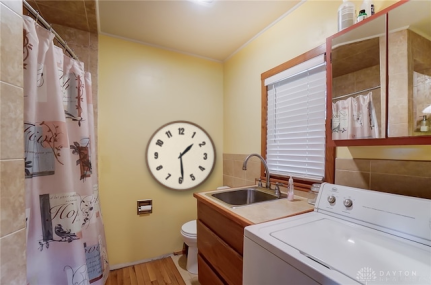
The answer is 1h29
